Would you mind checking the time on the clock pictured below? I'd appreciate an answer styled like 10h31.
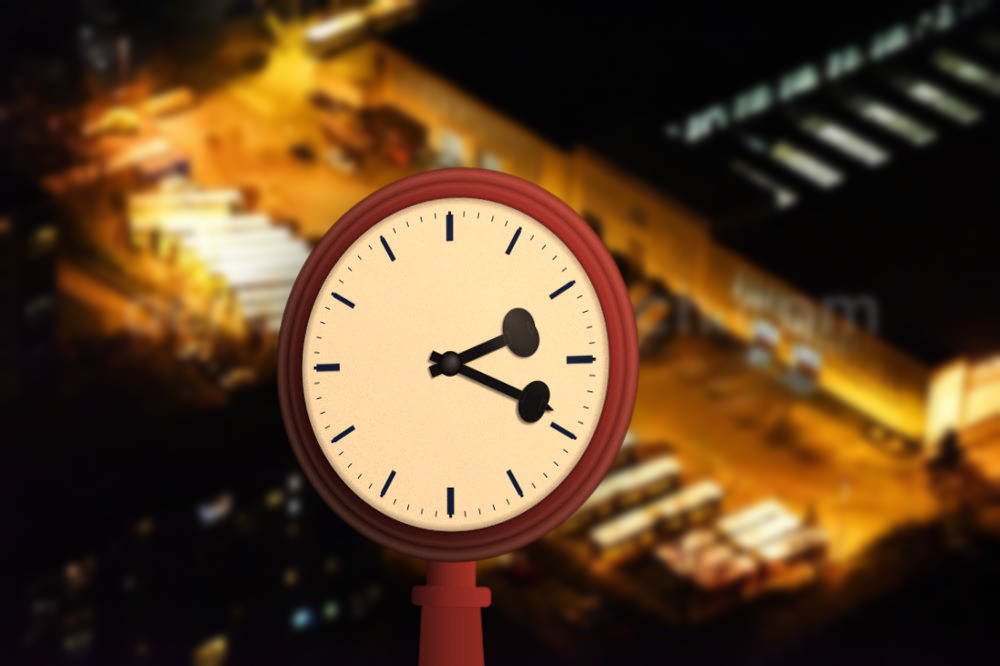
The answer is 2h19
